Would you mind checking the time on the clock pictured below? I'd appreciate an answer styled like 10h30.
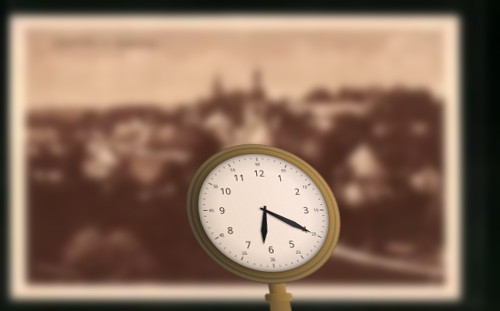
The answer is 6h20
